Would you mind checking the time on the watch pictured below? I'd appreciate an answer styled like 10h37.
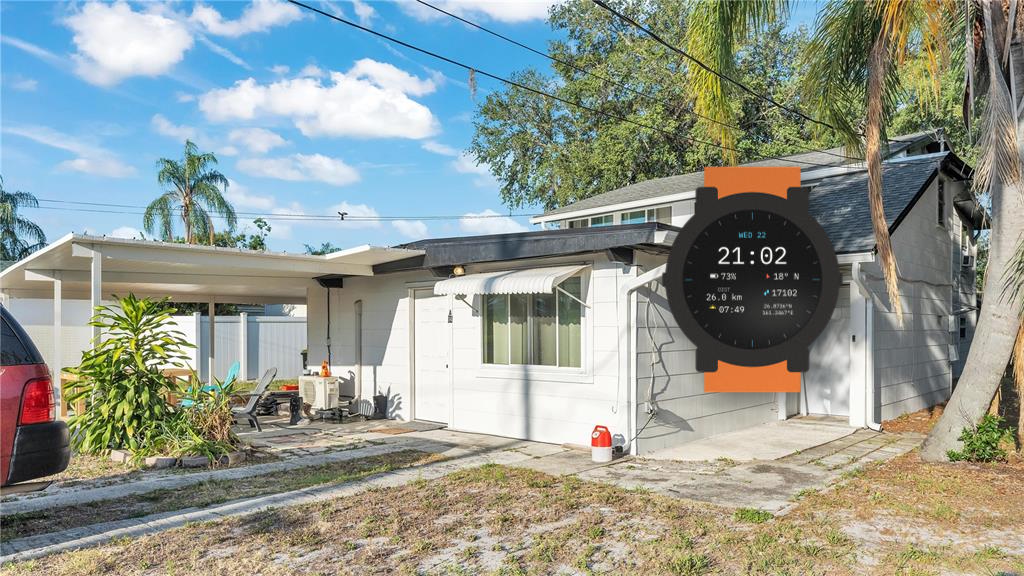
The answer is 21h02
